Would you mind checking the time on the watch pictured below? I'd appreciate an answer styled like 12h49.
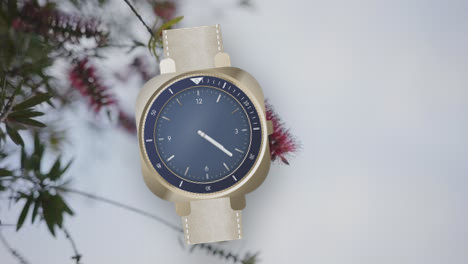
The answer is 4h22
